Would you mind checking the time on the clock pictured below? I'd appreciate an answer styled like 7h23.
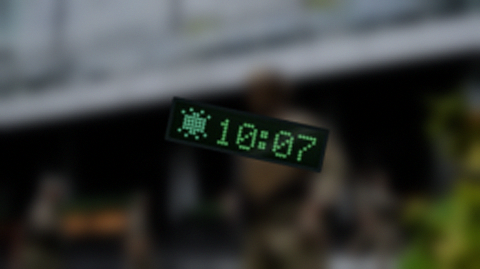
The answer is 10h07
